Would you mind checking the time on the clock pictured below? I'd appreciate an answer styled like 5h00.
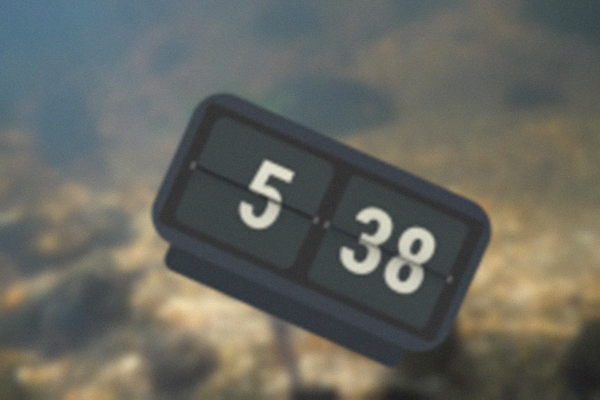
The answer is 5h38
